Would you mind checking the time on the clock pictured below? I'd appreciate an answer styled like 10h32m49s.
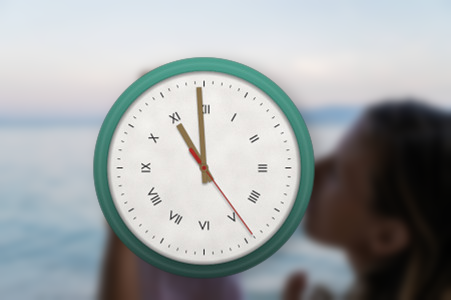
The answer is 10h59m24s
